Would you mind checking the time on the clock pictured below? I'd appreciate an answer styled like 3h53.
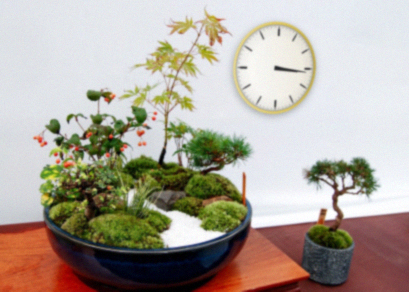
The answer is 3h16
